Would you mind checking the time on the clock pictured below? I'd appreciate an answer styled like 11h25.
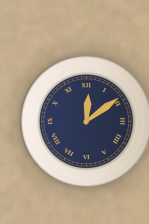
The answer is 12h09
